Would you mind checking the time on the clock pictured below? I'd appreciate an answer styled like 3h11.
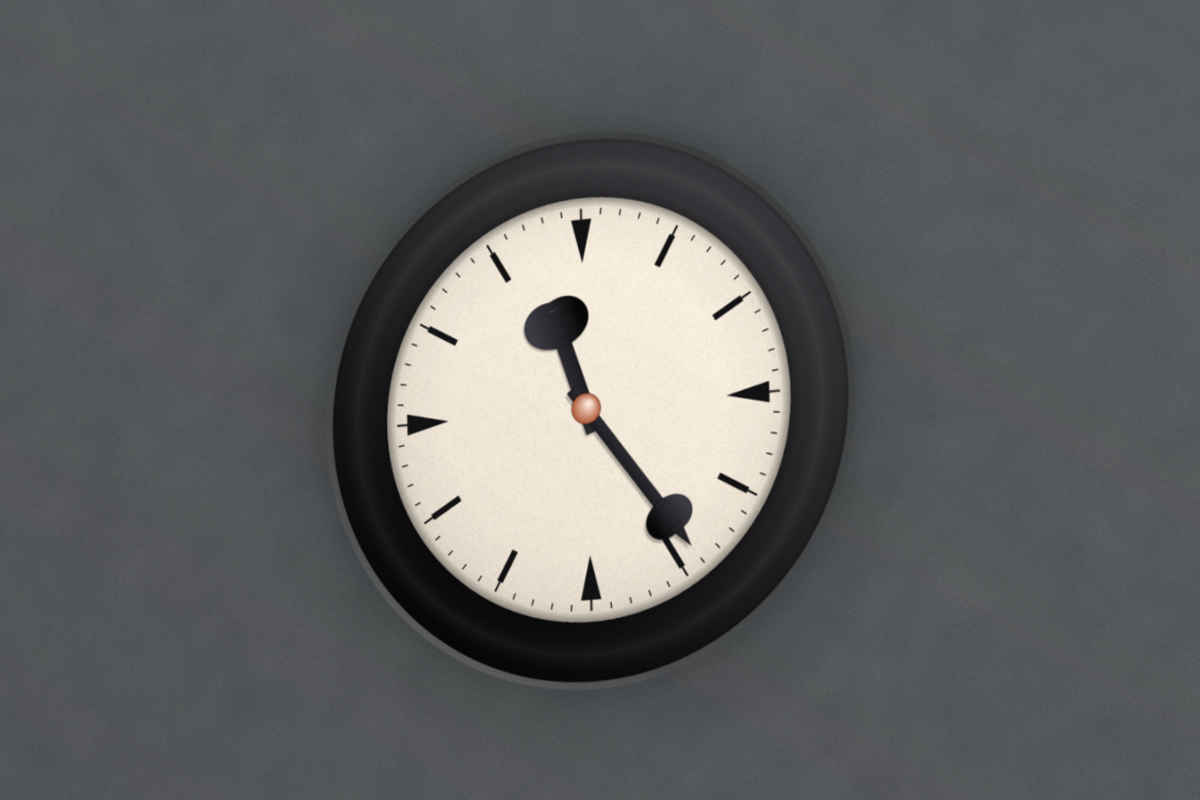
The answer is 11h24
